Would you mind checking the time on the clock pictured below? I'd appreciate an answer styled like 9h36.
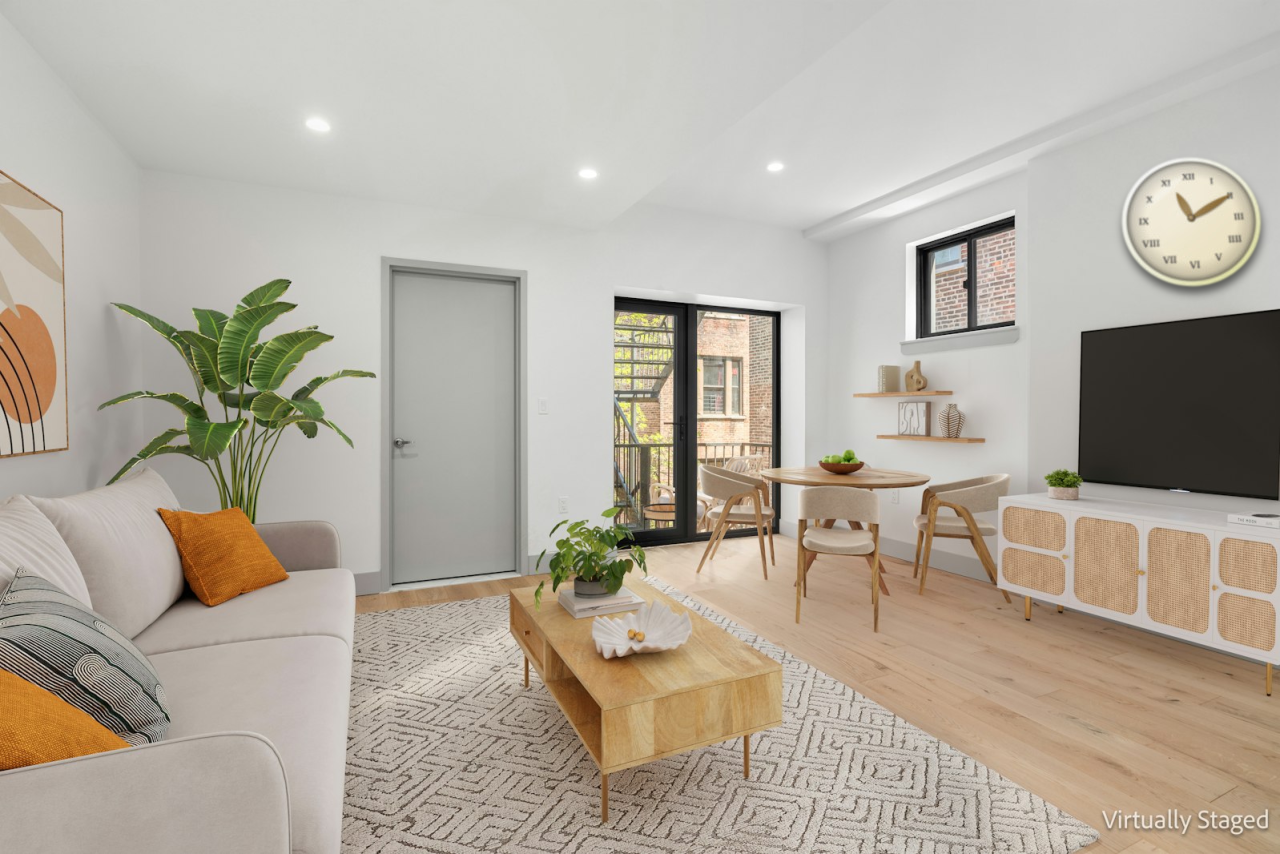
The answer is 11h10
